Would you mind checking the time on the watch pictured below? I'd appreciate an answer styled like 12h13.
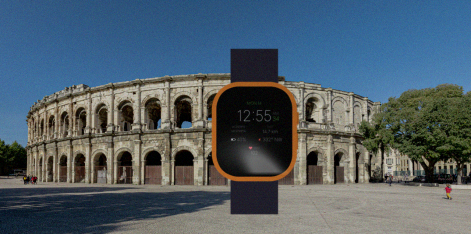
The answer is 12h55
